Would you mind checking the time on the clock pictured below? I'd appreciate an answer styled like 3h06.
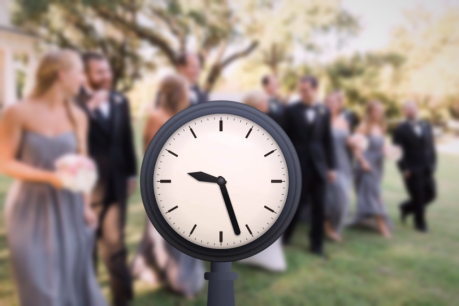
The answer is 9h27
